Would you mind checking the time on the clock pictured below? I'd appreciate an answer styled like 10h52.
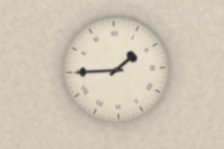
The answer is 1h45
